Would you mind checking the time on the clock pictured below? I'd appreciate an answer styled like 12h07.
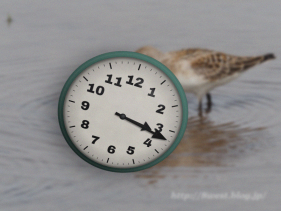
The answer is 3h17
